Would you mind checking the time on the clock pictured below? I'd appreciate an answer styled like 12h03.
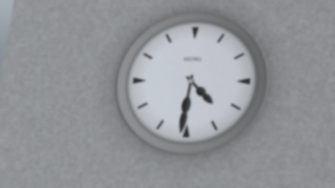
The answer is 4h31
